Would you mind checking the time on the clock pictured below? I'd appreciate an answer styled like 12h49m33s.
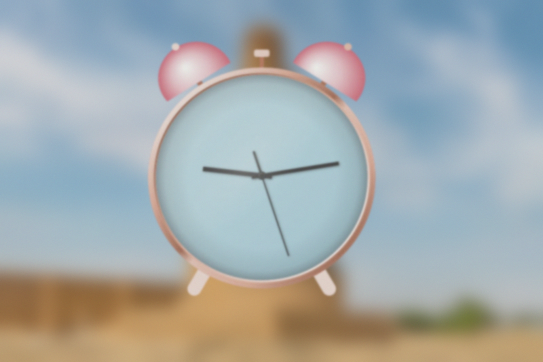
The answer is 9h13m27s
